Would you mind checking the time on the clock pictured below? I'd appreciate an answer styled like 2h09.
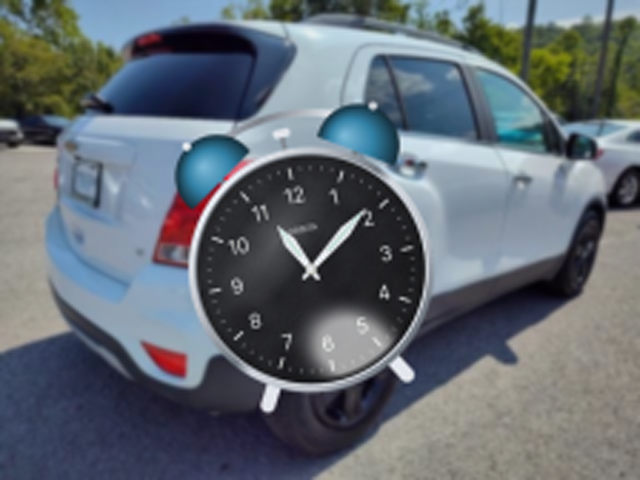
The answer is 11h09
